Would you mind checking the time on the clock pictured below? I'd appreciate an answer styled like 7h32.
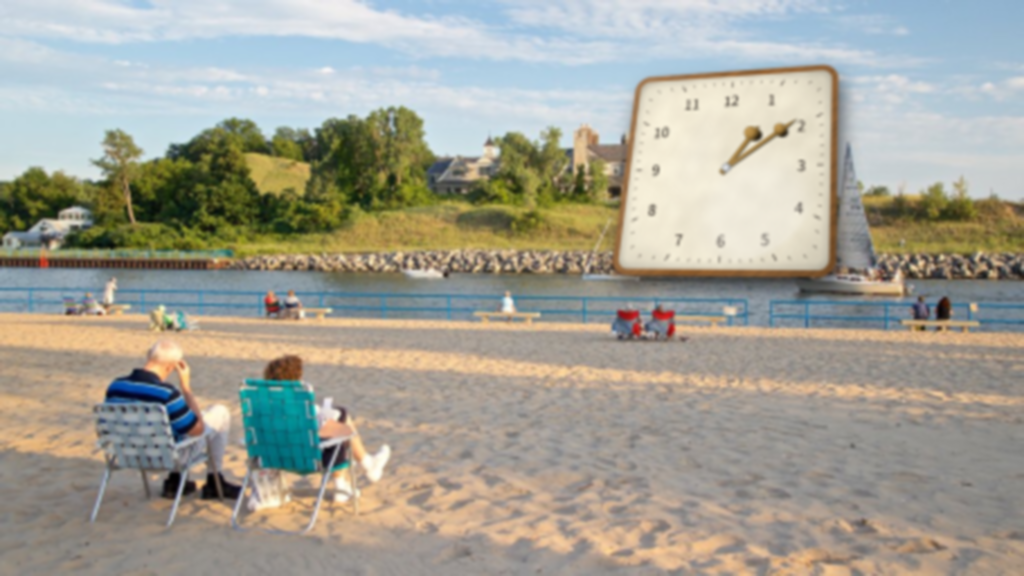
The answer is 1h09
